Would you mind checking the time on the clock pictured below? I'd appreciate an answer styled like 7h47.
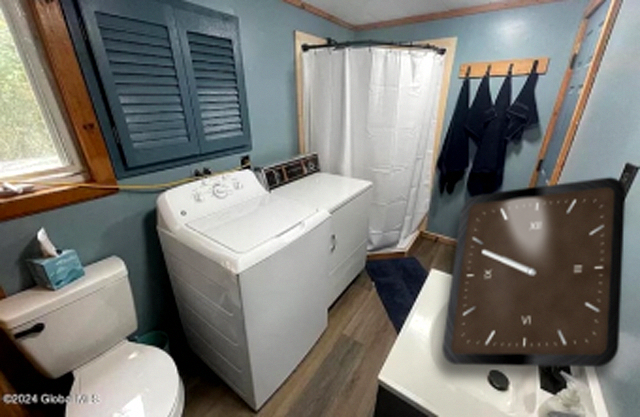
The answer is 9h49
